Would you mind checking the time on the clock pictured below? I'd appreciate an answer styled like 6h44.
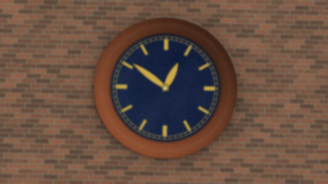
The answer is 12h51
